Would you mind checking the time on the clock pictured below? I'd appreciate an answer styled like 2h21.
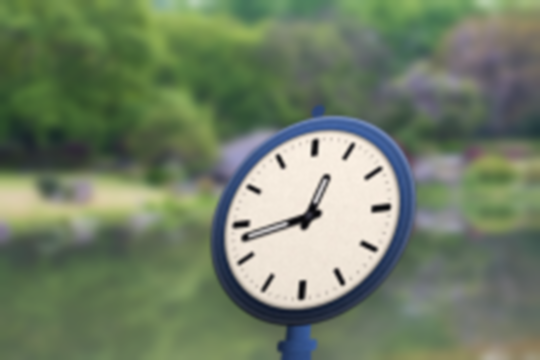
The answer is 12h43
